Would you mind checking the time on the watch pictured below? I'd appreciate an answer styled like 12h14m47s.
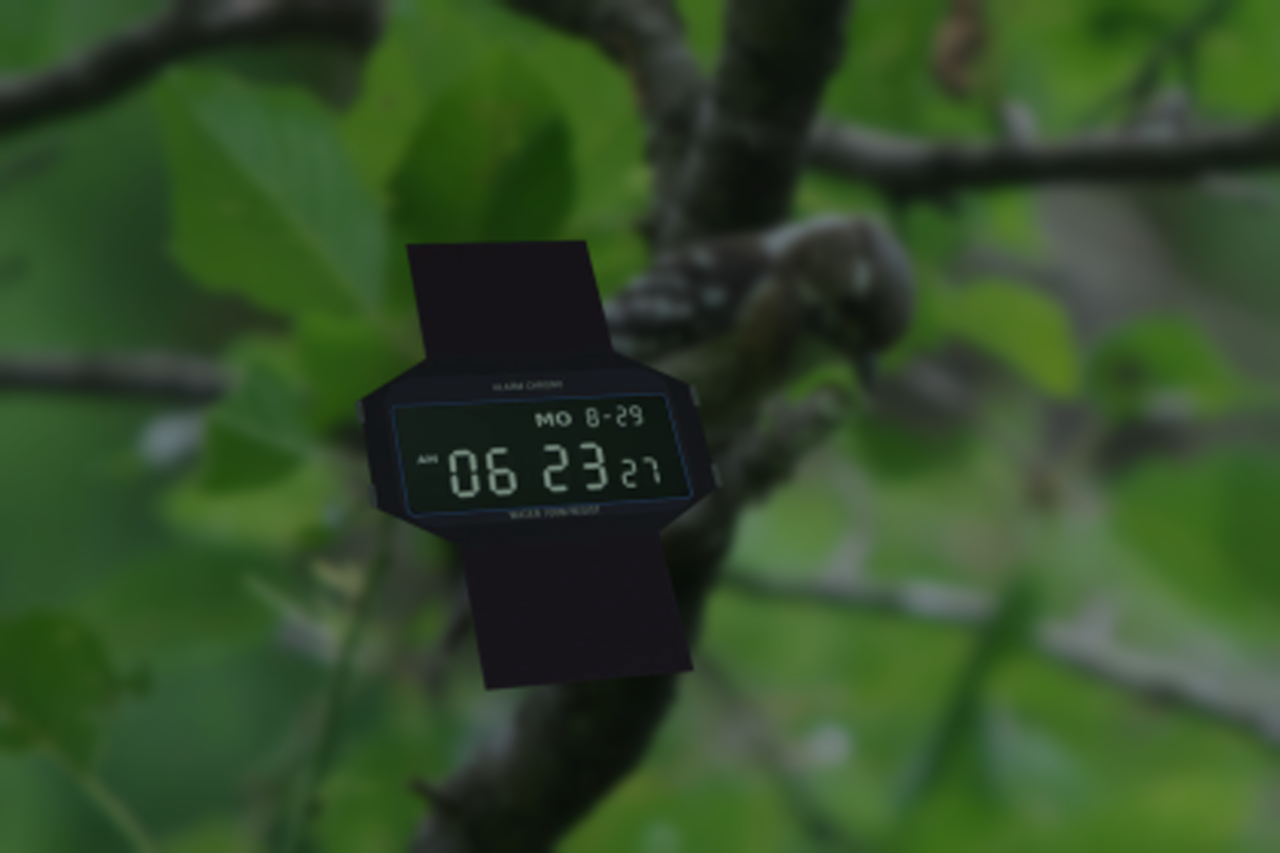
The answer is 6h23m27s
